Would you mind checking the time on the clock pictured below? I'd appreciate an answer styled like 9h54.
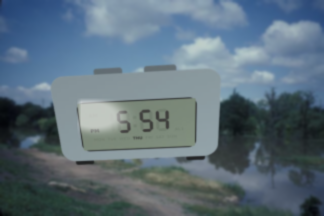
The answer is 5h54
